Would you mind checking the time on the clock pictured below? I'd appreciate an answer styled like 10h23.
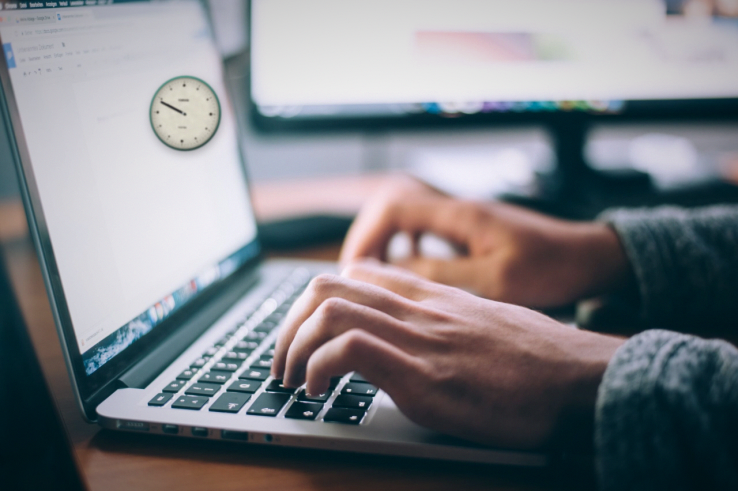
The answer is 9h49
